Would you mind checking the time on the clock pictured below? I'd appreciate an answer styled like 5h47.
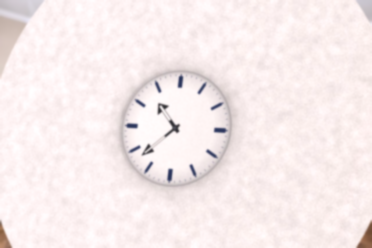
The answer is 10h38
